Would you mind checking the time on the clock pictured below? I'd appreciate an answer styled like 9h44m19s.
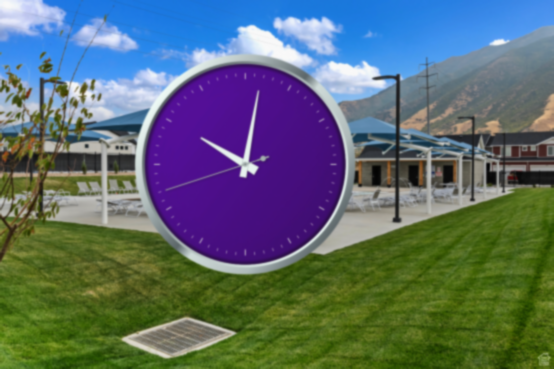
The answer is 10h01m42s
